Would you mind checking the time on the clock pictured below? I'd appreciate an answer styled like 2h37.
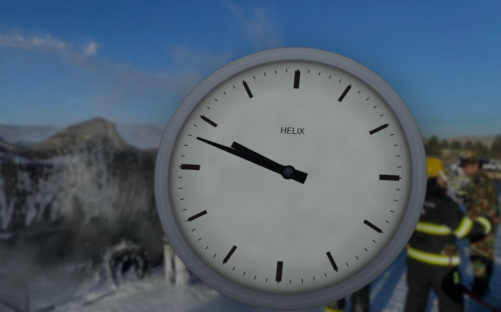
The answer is 9h48
